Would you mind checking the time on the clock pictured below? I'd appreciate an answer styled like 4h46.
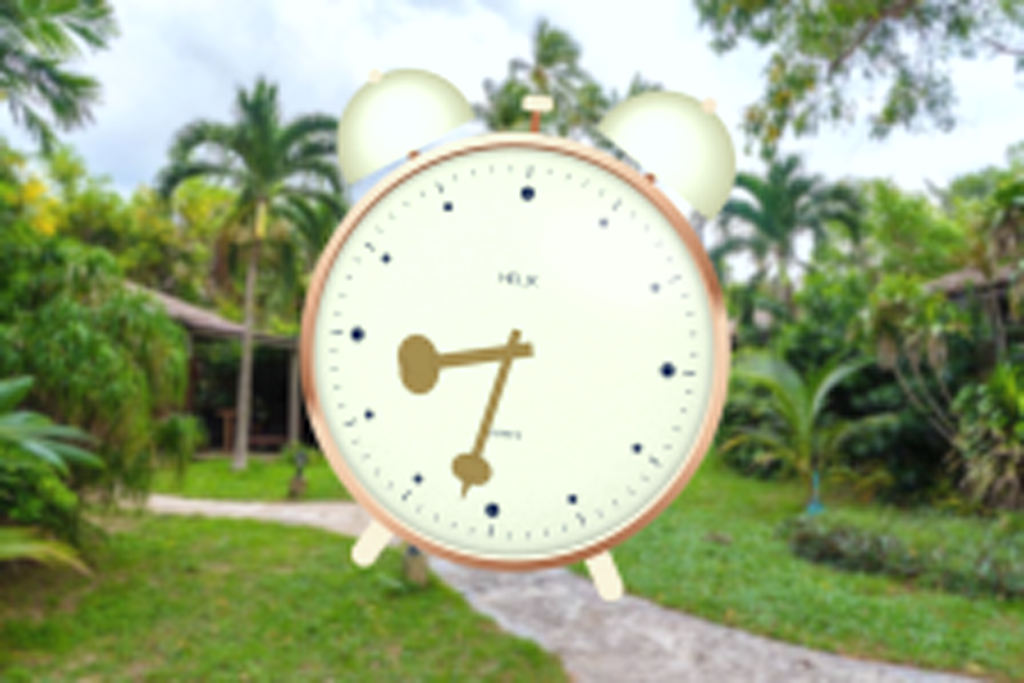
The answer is 8h32
